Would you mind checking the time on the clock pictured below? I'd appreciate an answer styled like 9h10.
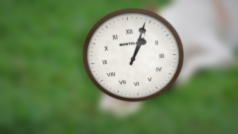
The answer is 1h04
